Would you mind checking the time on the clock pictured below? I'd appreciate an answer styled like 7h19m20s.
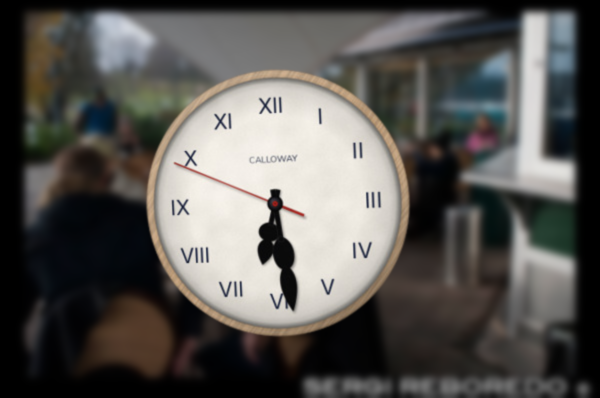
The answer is 6h28m49s
